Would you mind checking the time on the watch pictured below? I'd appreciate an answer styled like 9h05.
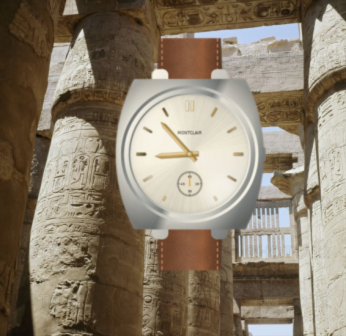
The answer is 8h53
